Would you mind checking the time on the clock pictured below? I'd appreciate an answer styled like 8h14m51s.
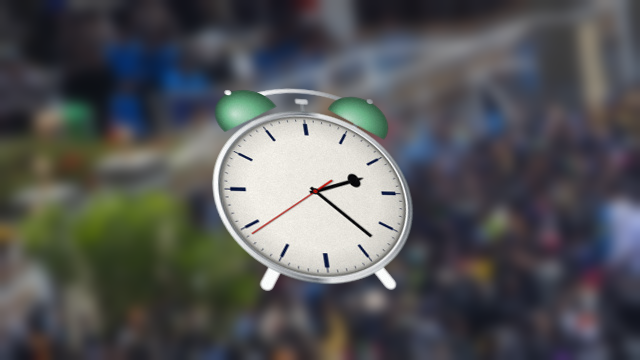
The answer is 2h22m39s
